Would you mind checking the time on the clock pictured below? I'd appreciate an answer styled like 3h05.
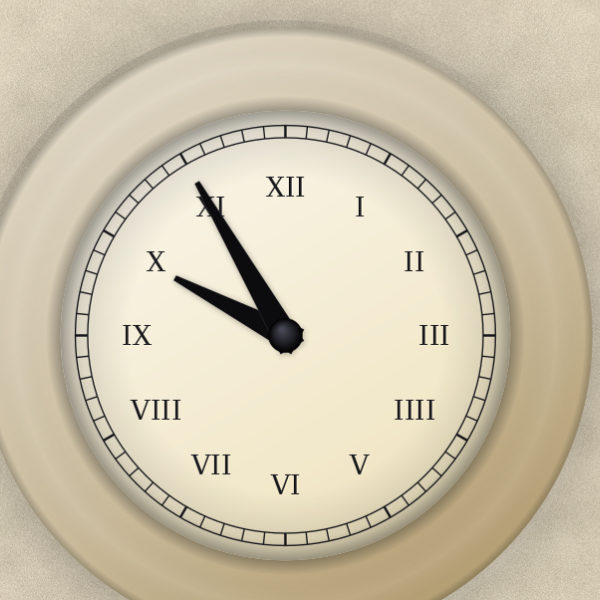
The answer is 9h55
